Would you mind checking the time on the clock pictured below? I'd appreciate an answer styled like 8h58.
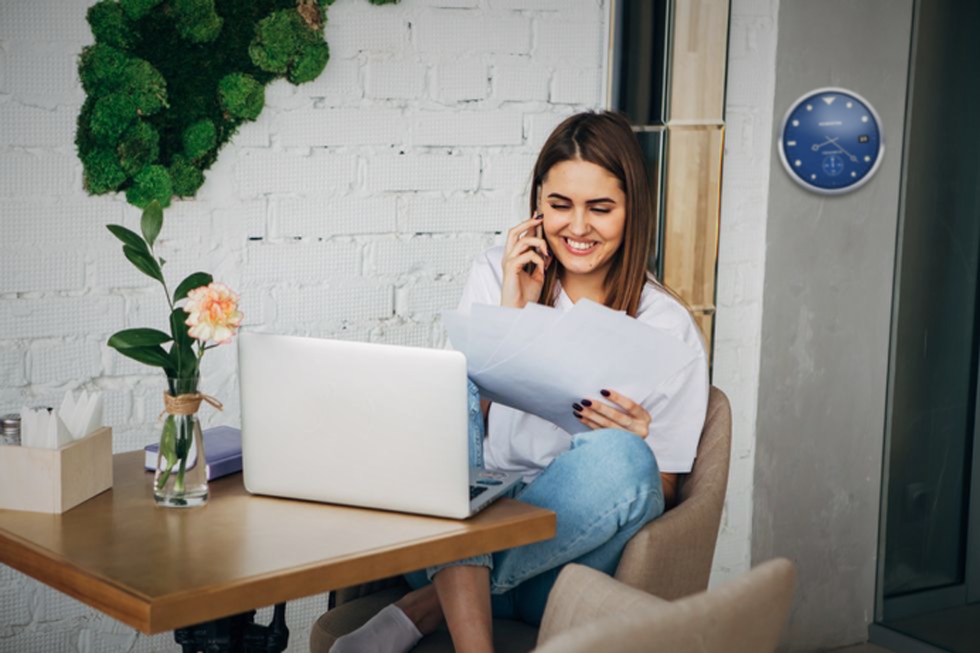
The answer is 8h22
